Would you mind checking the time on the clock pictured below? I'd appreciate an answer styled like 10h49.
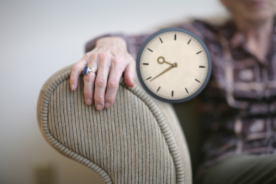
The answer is 9h39
